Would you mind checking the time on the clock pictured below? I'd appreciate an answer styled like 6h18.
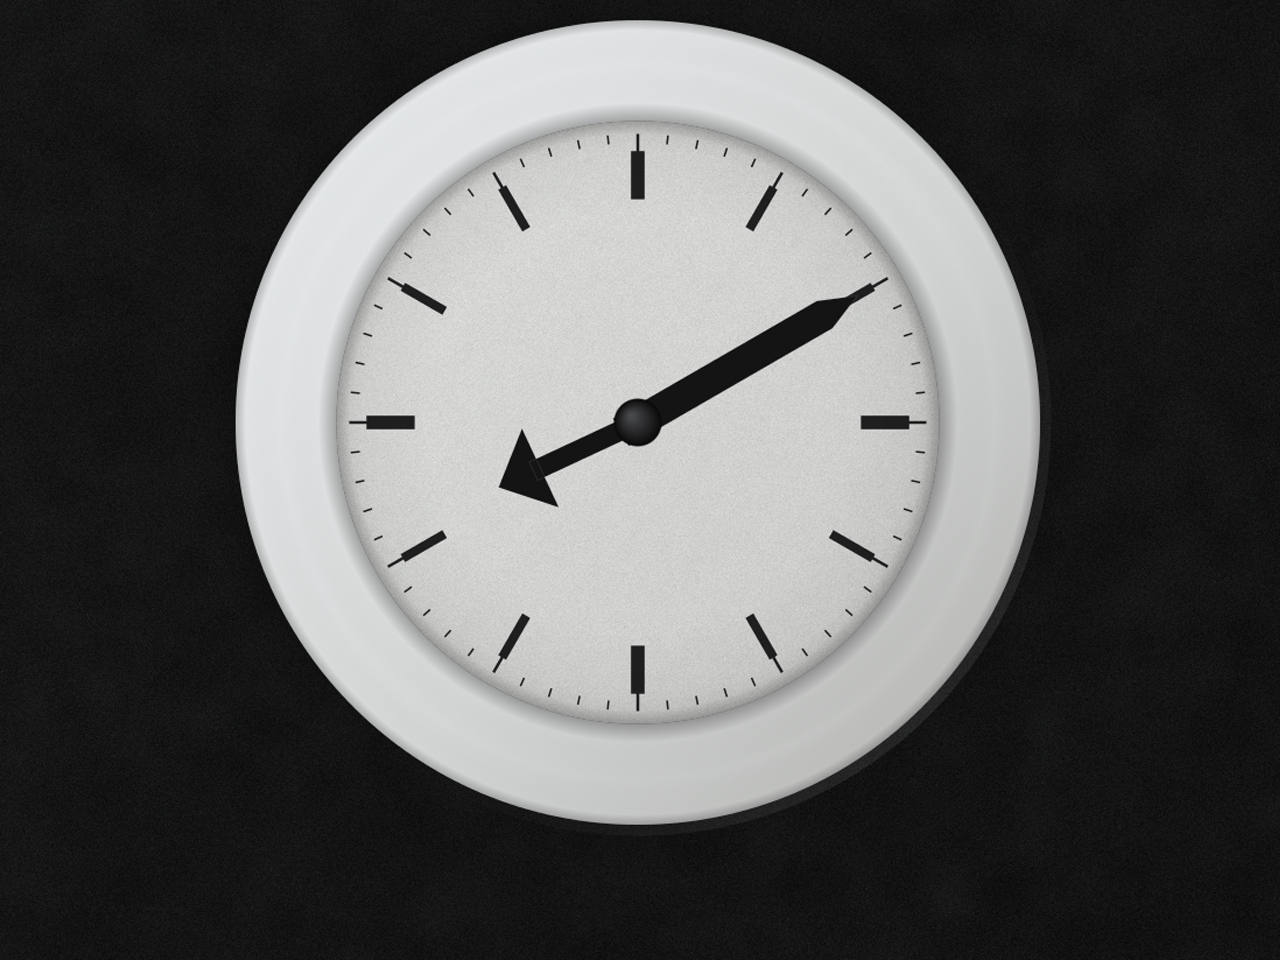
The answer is 8h10
